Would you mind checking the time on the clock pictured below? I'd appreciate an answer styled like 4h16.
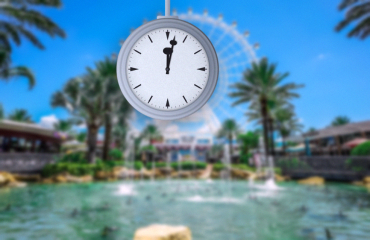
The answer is 12h02
